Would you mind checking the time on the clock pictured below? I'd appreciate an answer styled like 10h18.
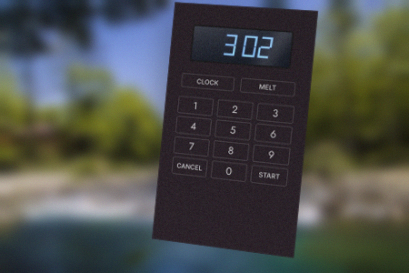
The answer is 3h02
